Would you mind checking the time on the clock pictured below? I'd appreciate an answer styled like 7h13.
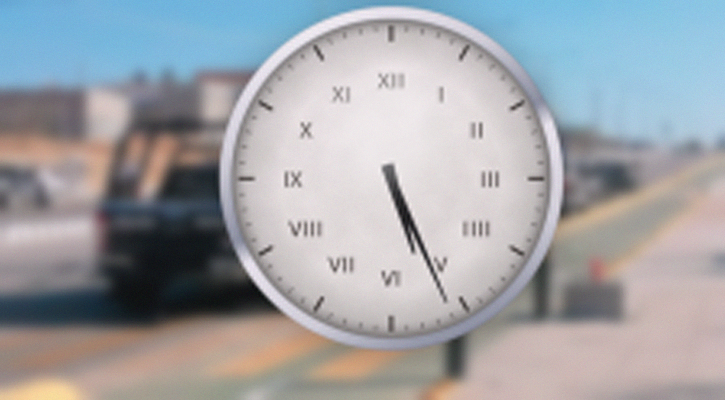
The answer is 5h26
